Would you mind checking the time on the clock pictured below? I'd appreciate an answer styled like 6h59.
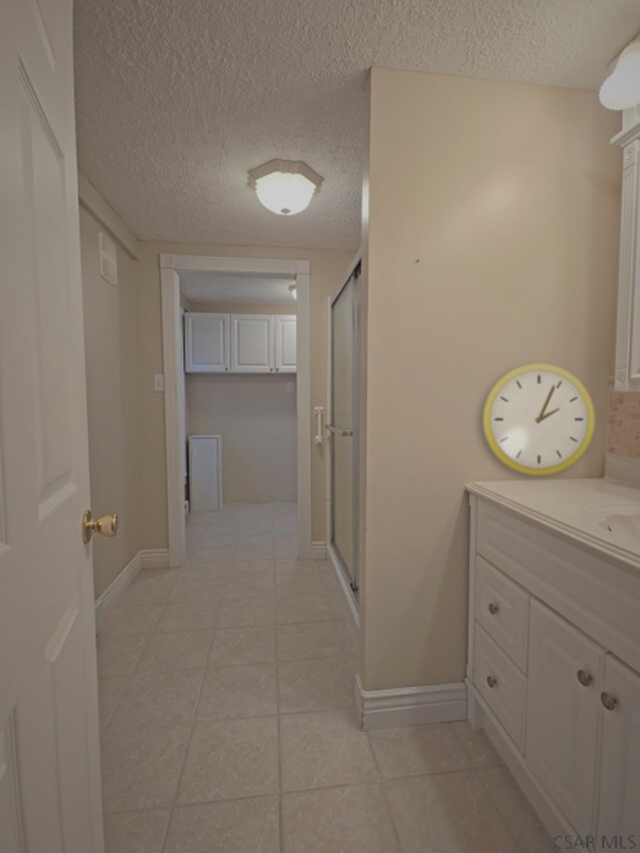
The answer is 2h04
